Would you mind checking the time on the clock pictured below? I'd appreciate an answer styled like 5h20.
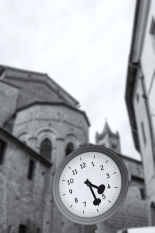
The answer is 4h29
